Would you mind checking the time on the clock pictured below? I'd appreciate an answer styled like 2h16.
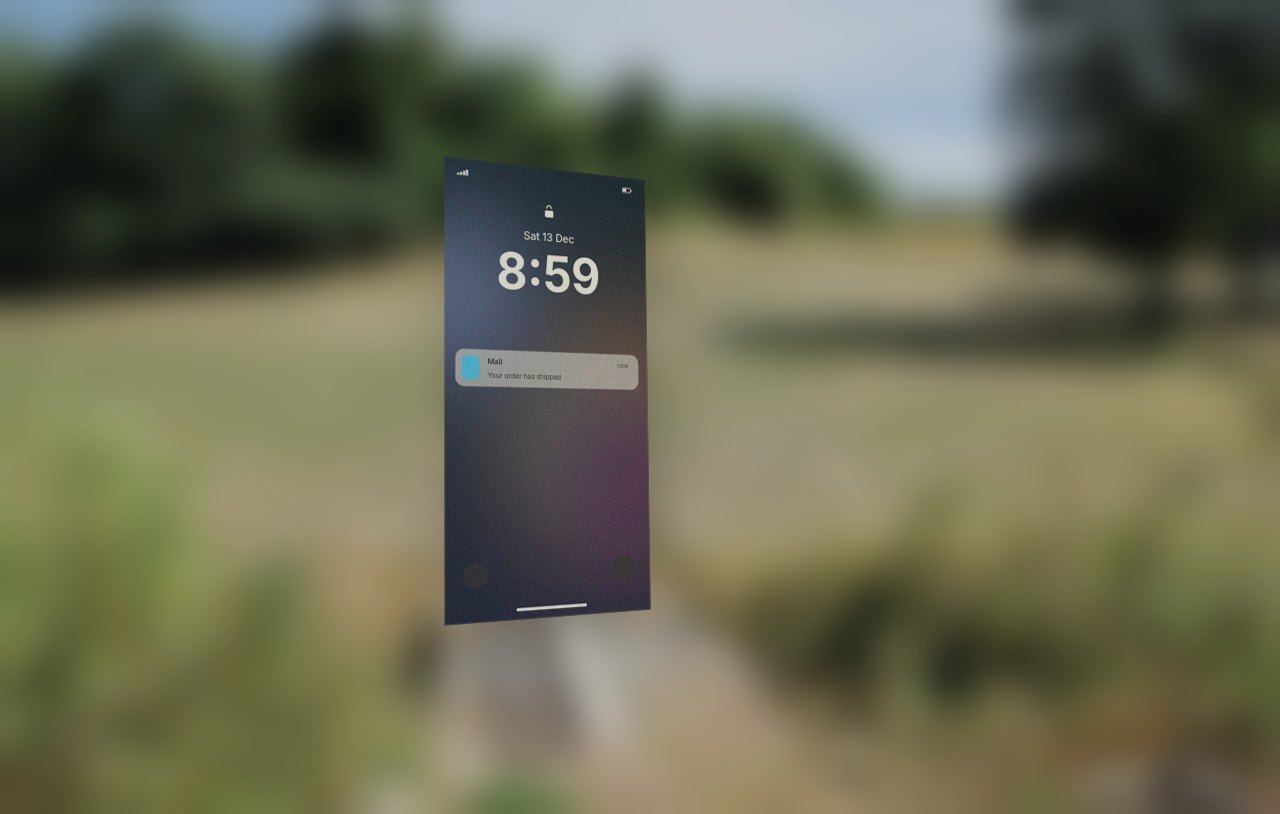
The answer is 8h59
